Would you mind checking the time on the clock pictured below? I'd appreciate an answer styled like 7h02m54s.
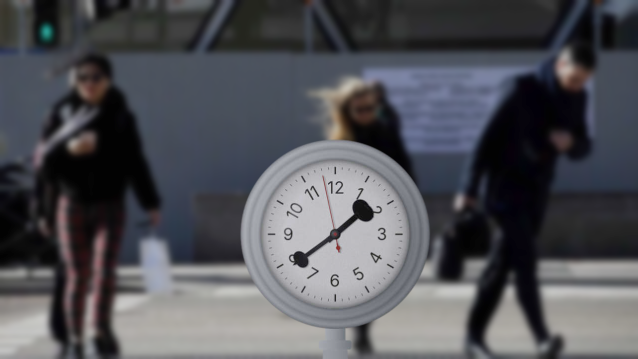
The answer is 1h38m58s
